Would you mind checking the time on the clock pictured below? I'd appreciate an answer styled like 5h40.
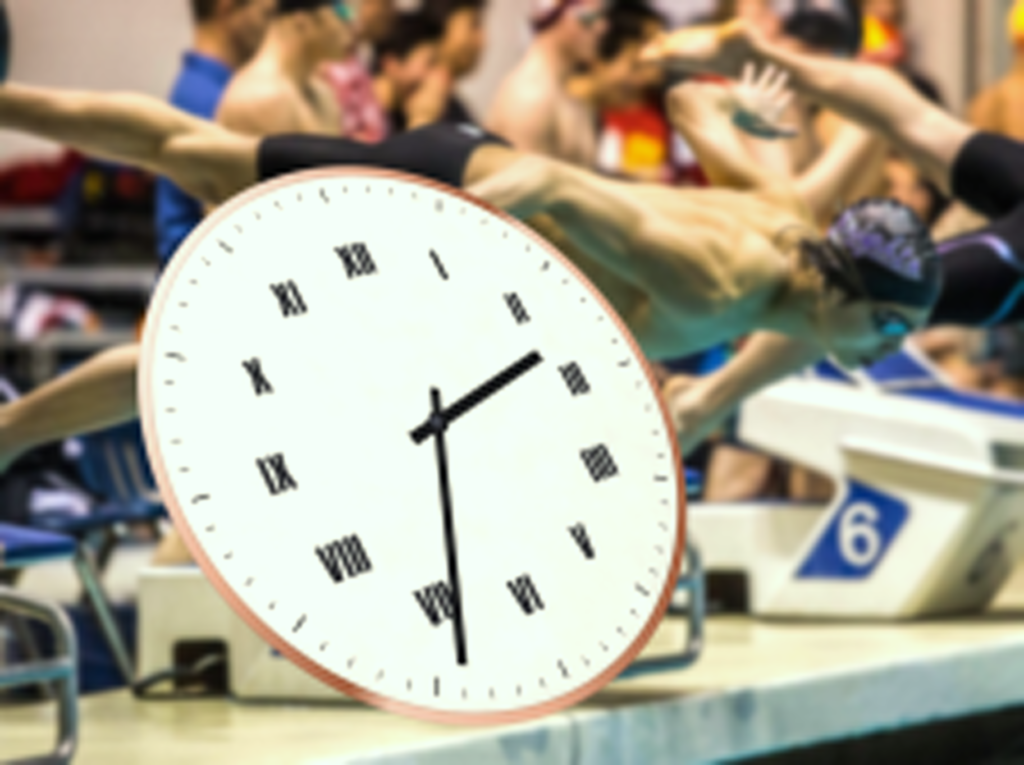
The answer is 2h34
